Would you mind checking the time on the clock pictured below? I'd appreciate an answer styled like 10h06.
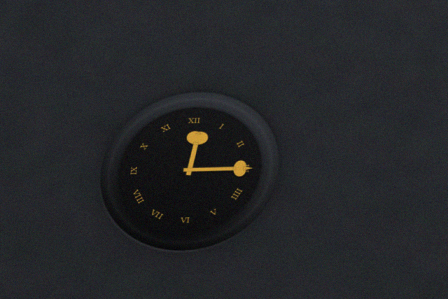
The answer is 12h15
